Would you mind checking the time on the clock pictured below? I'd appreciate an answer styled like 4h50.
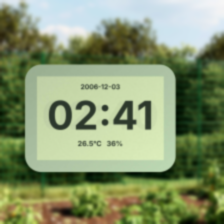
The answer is 2h41
